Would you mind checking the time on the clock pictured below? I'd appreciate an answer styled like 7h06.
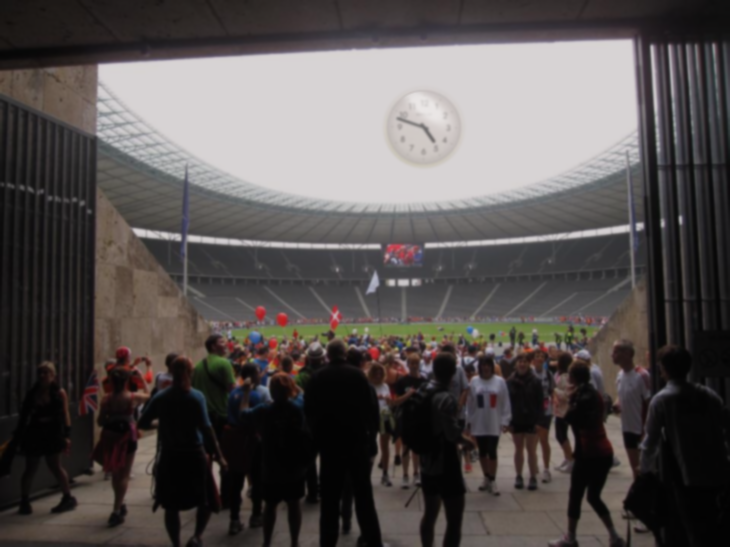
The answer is 4h48
